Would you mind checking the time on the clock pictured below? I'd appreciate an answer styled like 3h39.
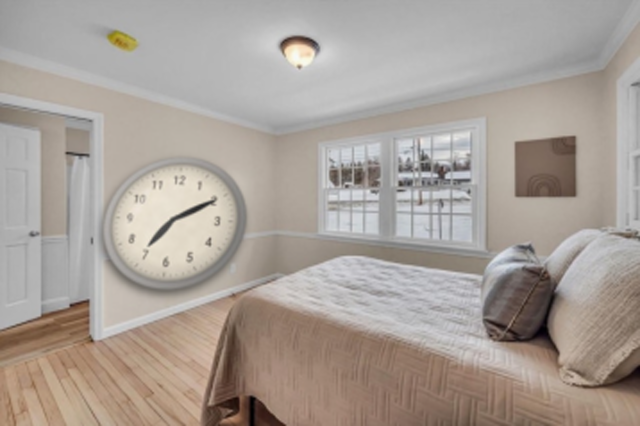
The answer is 7h10
